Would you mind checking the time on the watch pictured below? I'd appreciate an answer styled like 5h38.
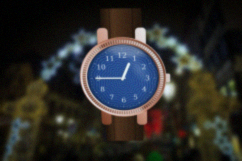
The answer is 12h45
